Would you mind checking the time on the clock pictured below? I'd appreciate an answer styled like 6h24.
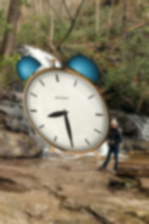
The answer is 8h30
